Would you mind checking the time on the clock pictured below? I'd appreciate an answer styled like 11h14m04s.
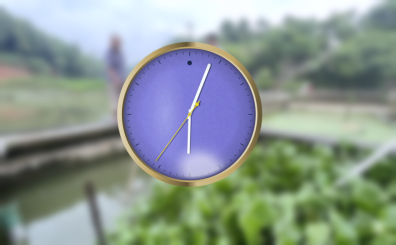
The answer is 6h03m36s
